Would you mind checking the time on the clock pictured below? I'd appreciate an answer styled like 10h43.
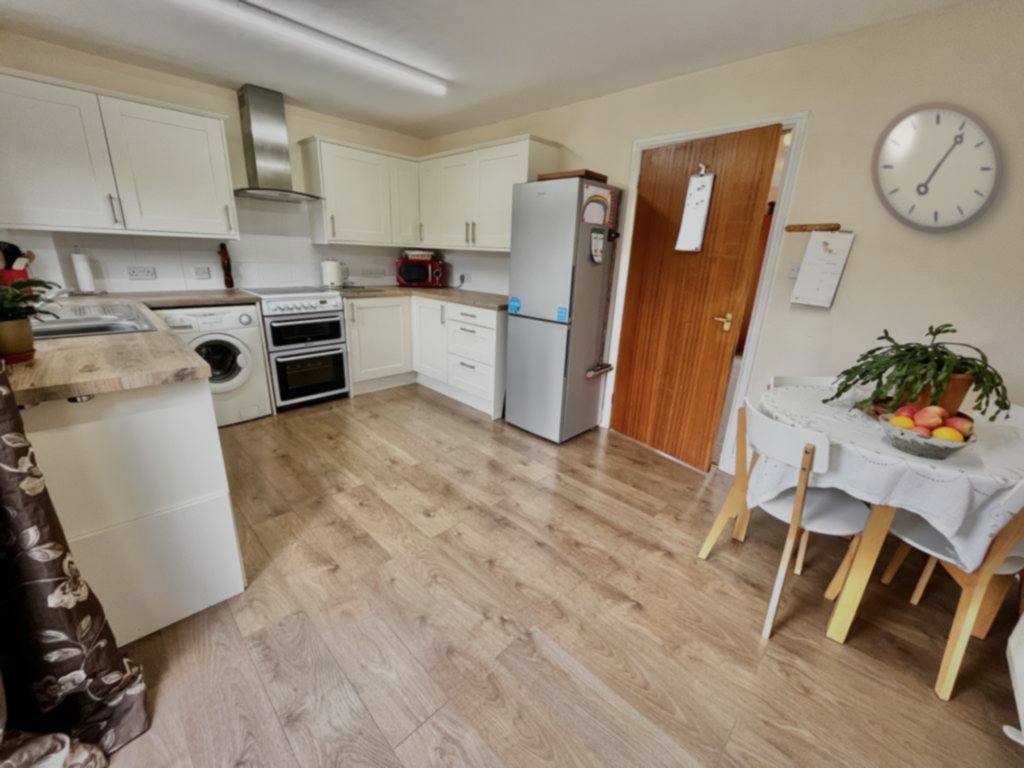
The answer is 7h06
